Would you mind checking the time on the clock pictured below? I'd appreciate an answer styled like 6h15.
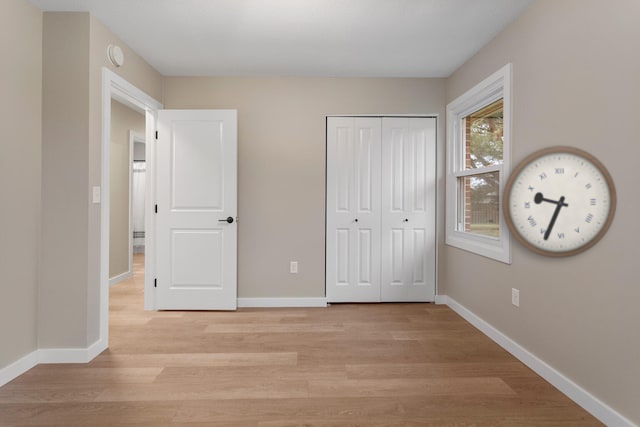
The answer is 9h34
